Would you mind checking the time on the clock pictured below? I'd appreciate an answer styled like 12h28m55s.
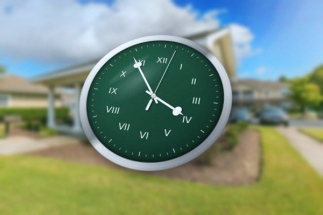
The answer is 3h54m02s
